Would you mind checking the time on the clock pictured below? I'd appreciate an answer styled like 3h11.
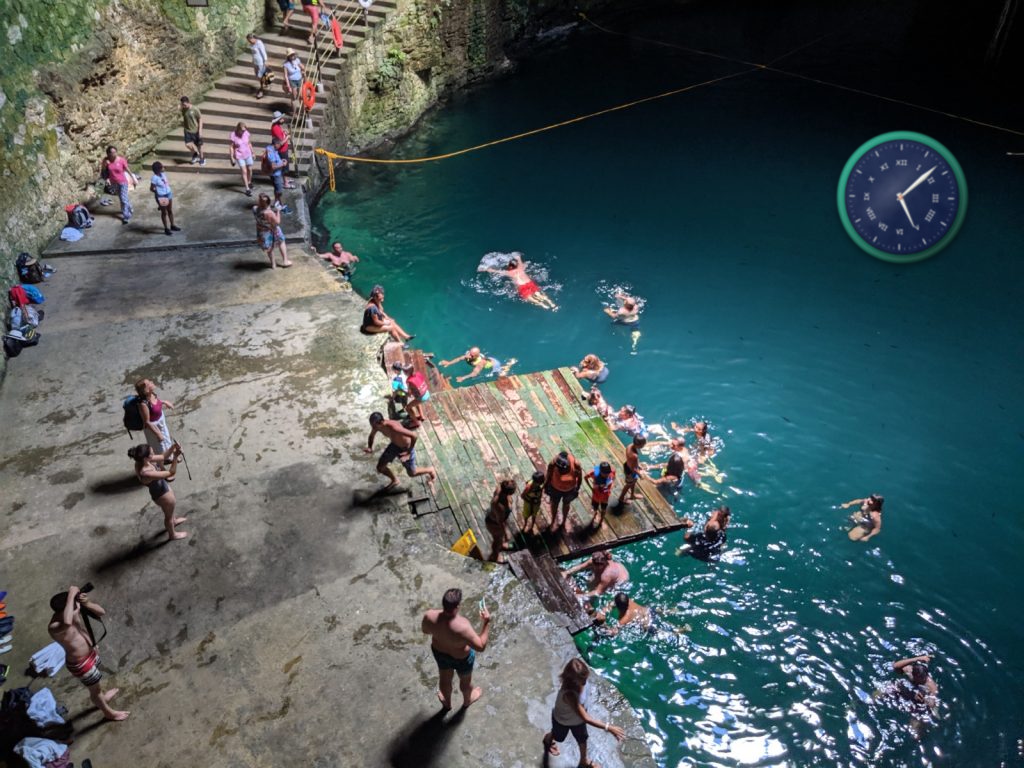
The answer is 5h08
